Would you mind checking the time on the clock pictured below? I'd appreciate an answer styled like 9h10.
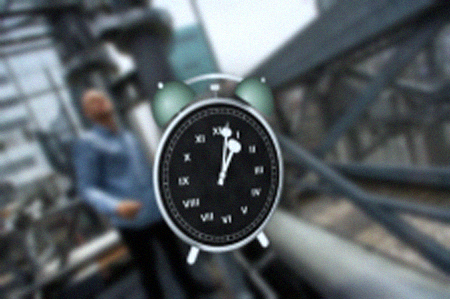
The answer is 1h02
